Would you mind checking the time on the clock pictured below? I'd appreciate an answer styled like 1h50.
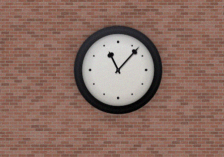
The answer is 11h07
